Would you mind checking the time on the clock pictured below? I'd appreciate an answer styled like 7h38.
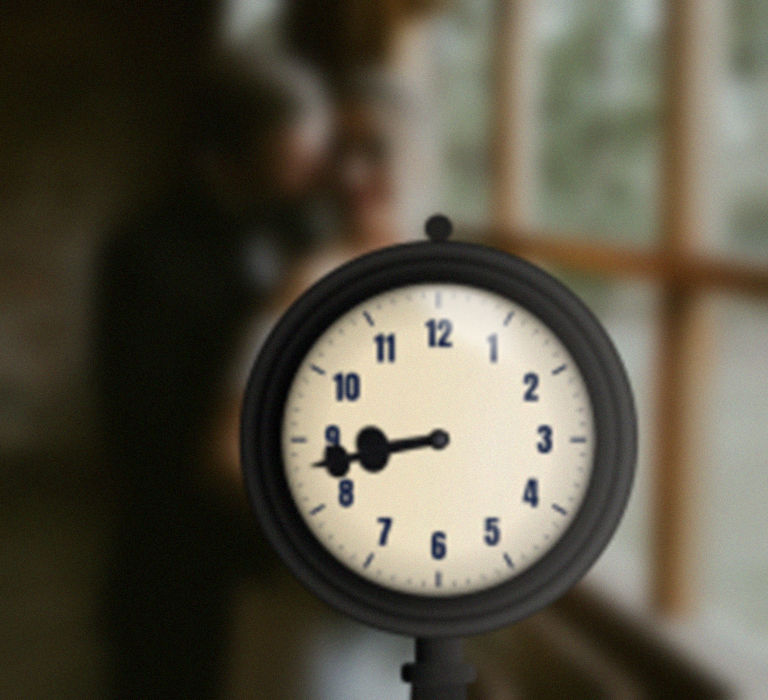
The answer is 8h43
